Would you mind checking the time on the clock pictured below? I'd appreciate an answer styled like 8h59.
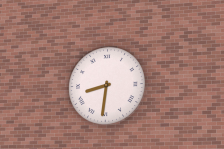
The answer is 8h31
